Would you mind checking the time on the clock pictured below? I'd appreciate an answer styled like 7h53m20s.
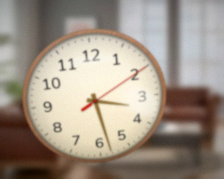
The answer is 3h28m10s
